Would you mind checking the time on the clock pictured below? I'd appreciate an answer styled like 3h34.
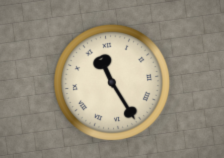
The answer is 11h26
